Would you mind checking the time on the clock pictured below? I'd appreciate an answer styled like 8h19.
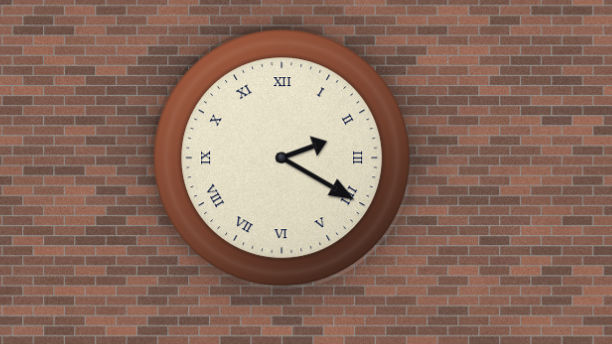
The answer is 2h20
